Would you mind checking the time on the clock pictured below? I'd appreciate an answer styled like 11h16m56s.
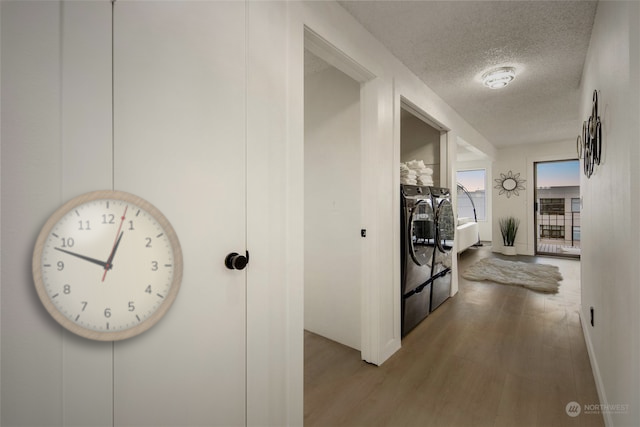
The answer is 12h48m03s
